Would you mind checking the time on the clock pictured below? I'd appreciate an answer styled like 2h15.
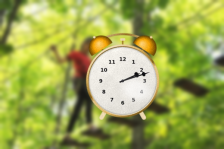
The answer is 2h12
